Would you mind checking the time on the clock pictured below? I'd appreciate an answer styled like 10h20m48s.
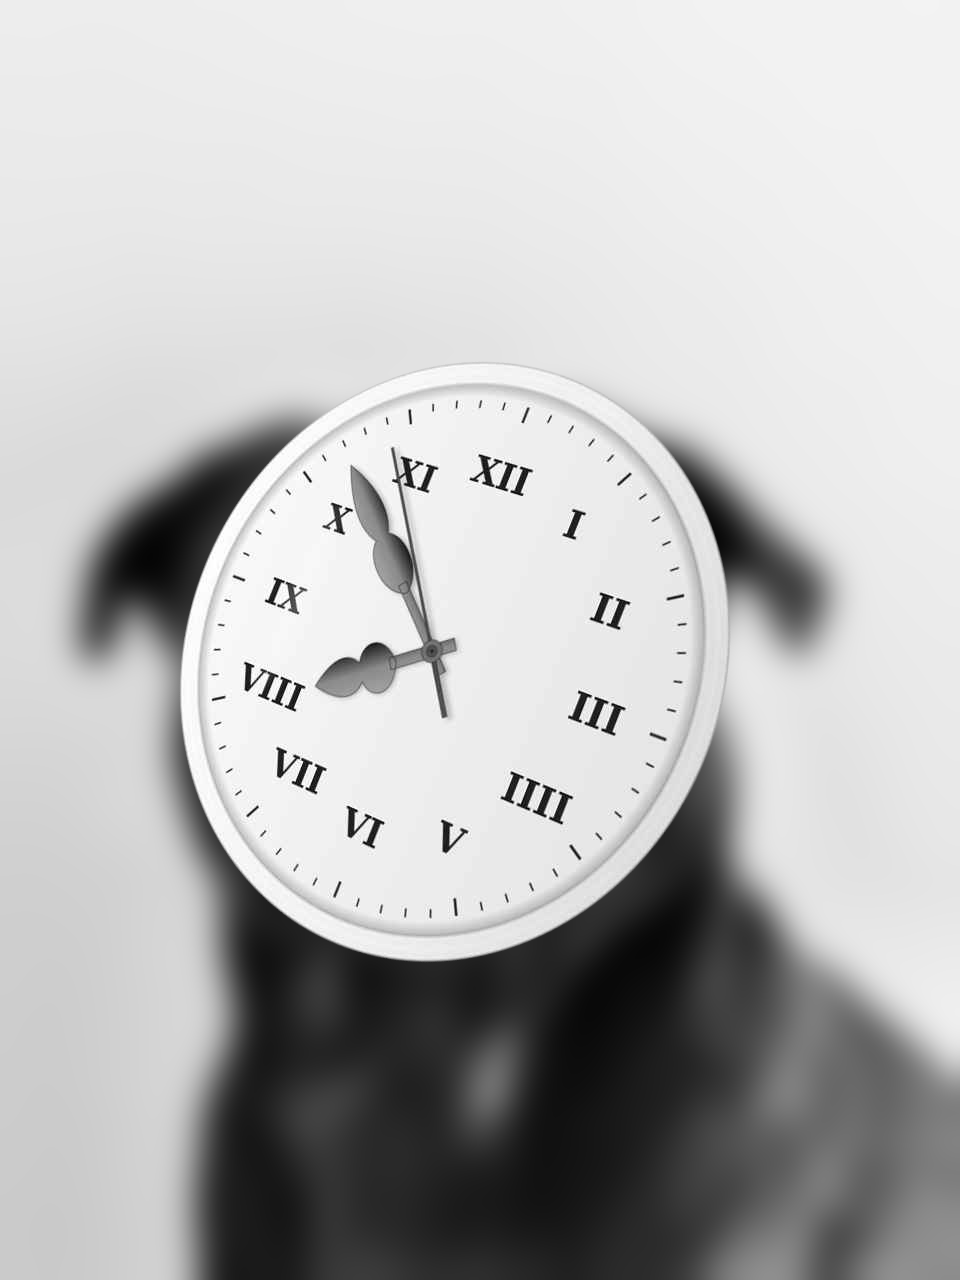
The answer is 7h51m54s
